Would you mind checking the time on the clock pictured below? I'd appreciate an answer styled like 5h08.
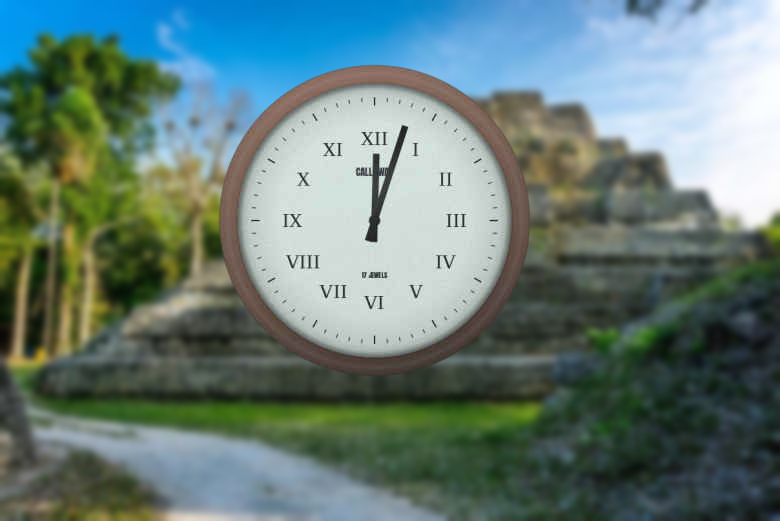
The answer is 12h03
